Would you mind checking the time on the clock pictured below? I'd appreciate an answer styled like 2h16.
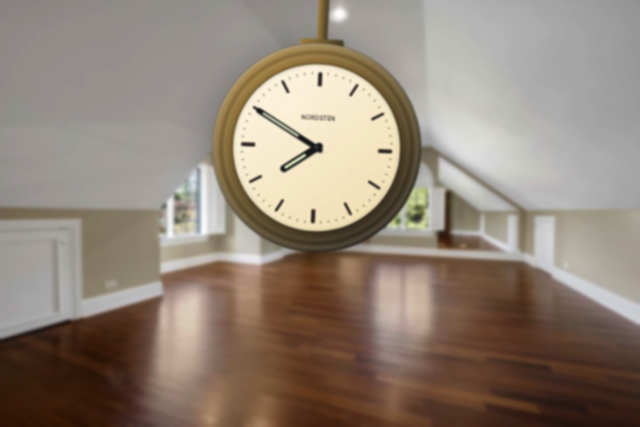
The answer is 7h50
